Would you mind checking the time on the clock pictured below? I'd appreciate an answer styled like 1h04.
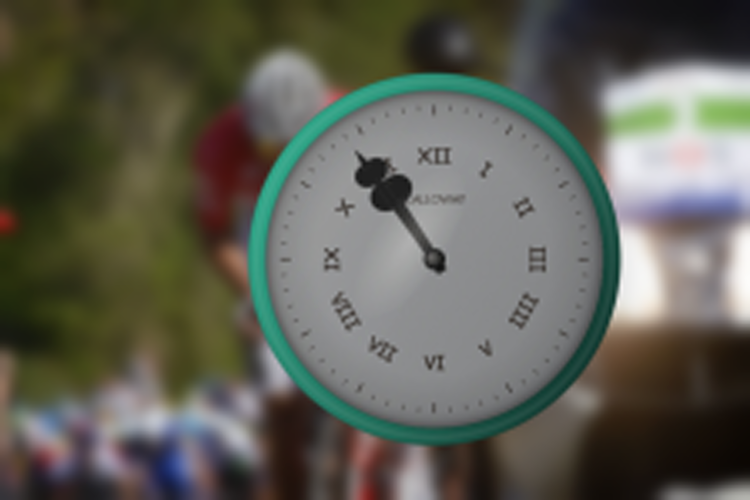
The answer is 10h54
